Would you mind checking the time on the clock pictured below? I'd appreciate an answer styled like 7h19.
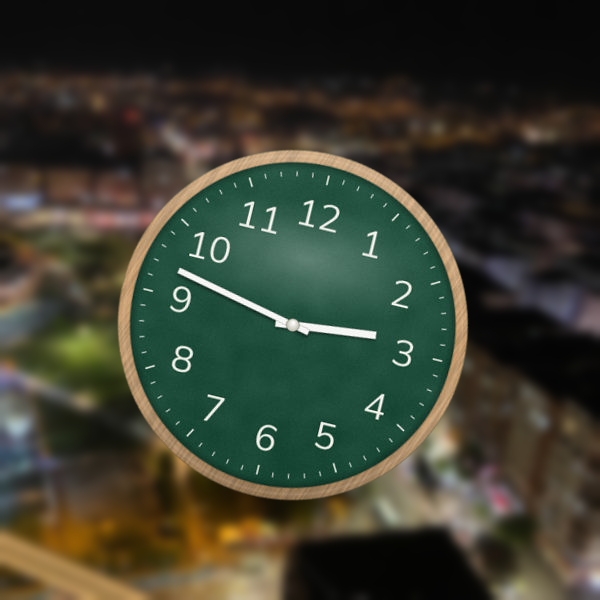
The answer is 2h47
